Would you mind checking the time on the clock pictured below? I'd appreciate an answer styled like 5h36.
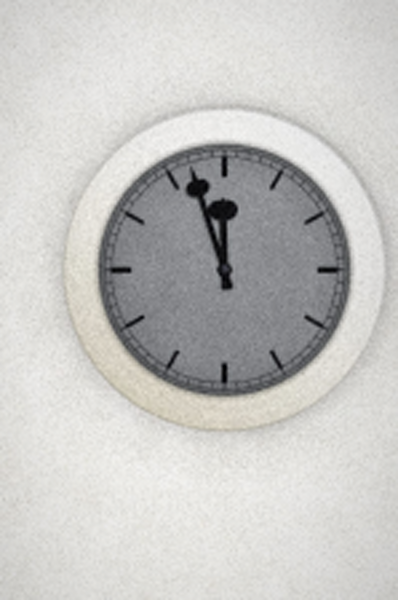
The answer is 11h57
